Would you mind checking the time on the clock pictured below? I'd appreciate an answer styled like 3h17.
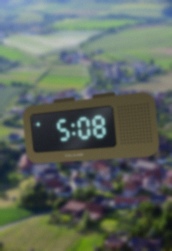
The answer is 5h08
